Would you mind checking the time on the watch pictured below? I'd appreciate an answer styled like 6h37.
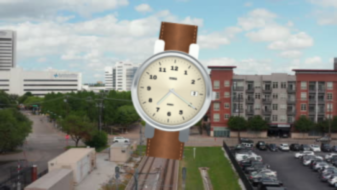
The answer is 7h20
